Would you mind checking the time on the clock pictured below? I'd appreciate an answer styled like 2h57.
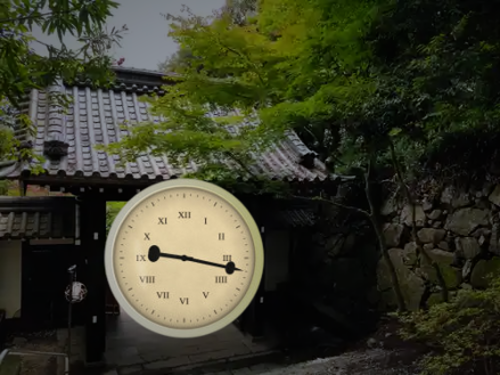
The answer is 9h17
